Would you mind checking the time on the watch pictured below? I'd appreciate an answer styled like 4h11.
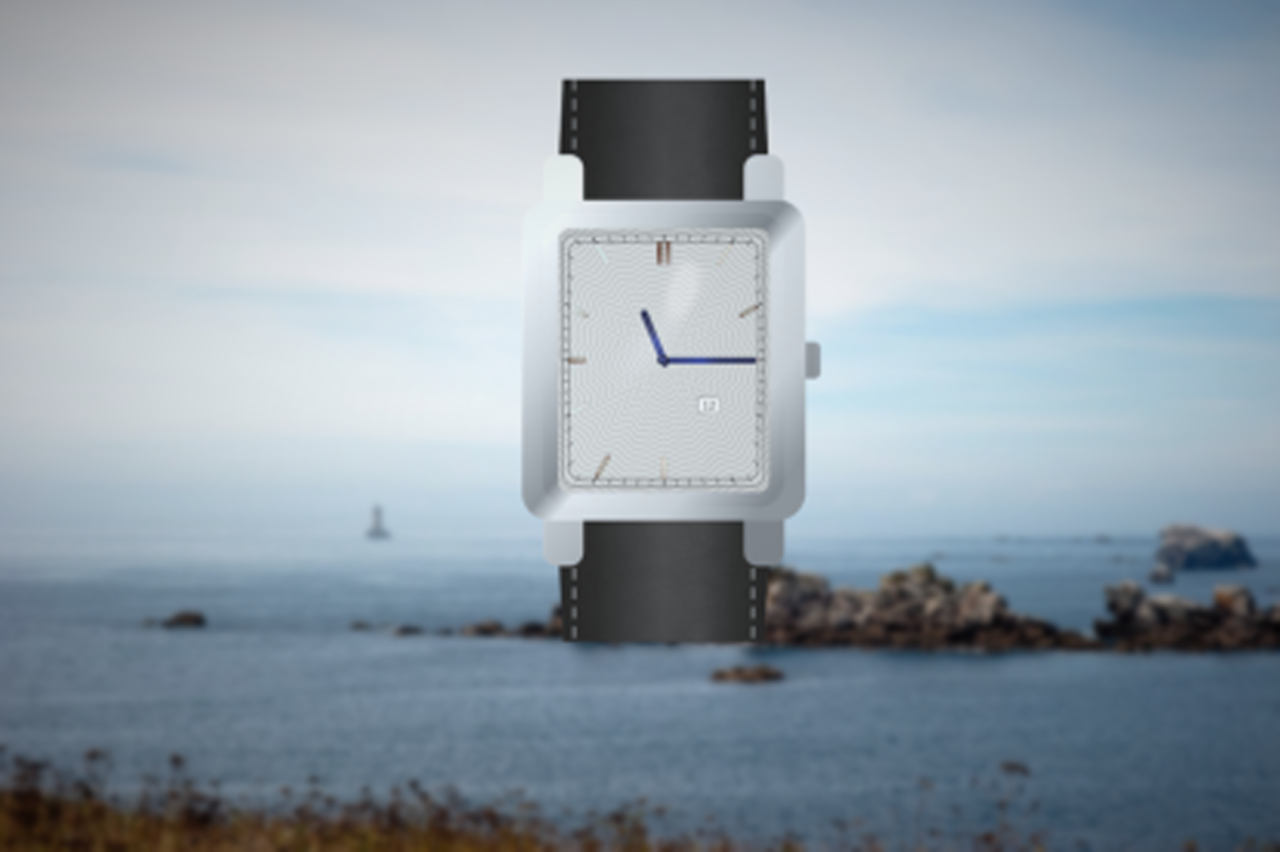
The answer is 11h15
